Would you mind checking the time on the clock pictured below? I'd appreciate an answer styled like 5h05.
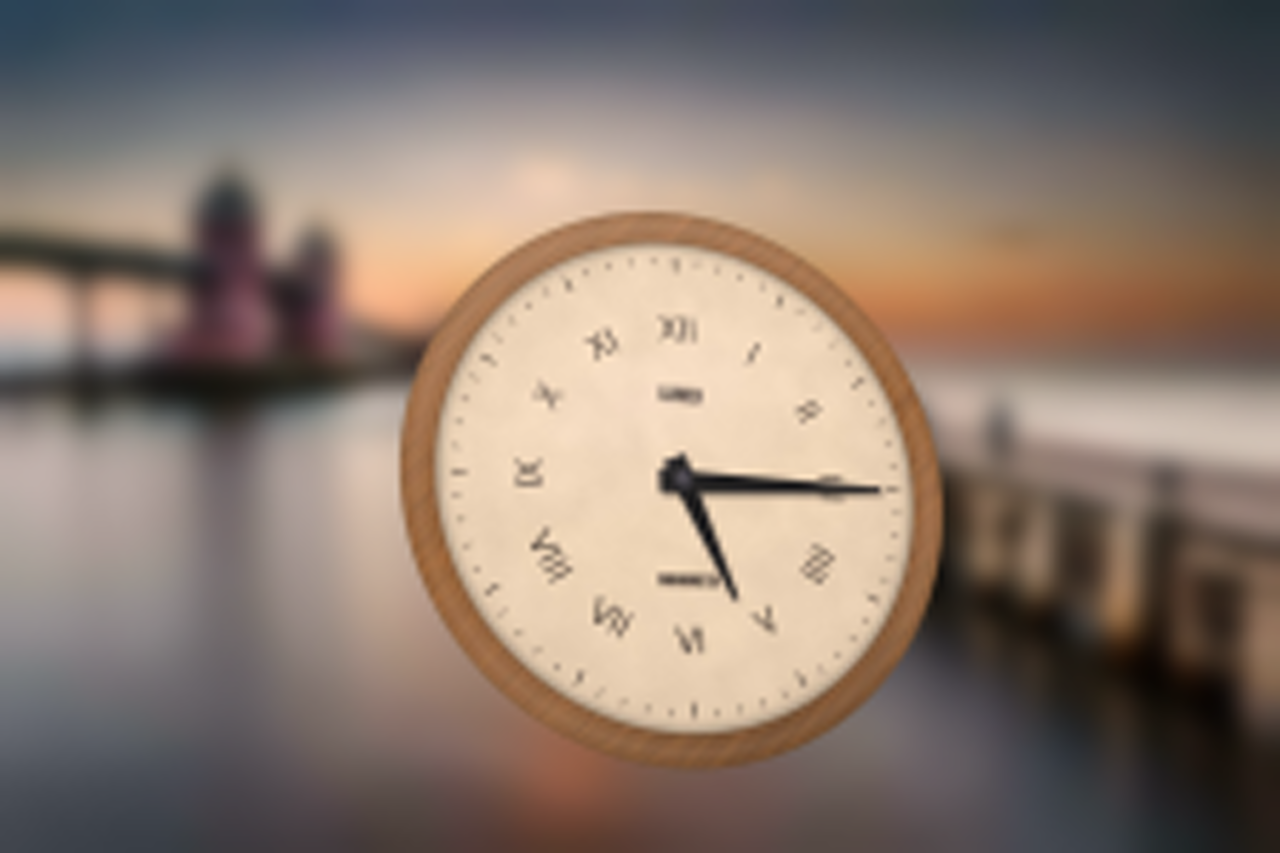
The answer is 5h15
